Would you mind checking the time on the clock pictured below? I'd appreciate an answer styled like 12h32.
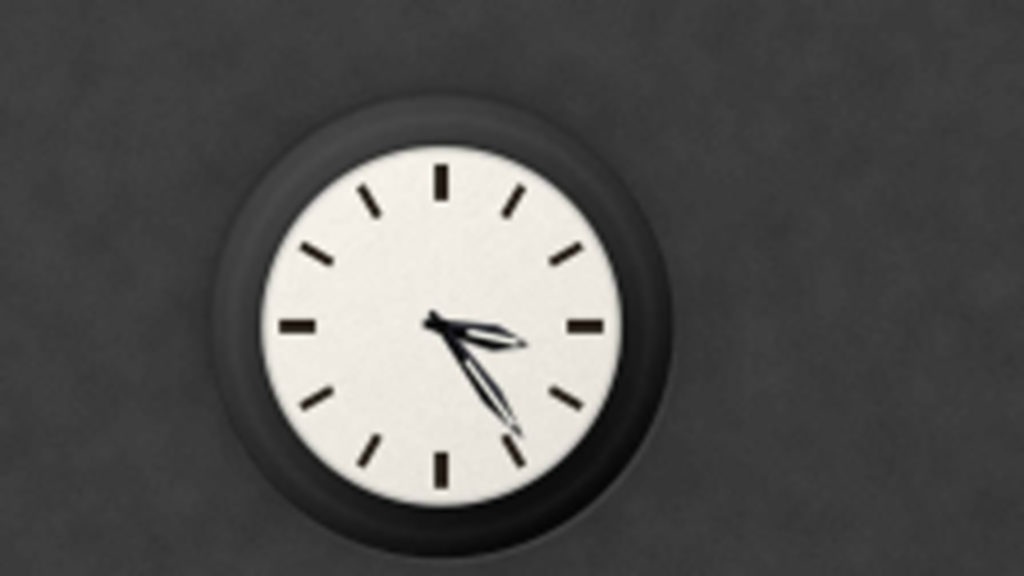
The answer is 3h24
